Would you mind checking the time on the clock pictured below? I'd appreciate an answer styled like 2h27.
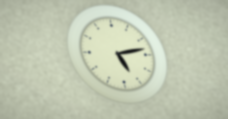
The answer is 5h13
